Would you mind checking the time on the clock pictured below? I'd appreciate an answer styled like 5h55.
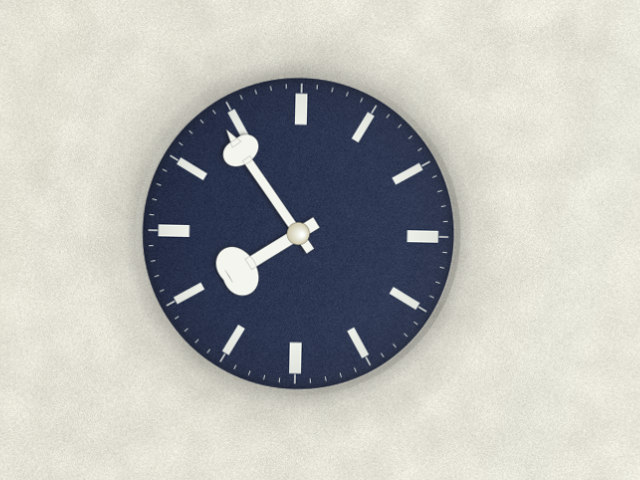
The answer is 7h54
